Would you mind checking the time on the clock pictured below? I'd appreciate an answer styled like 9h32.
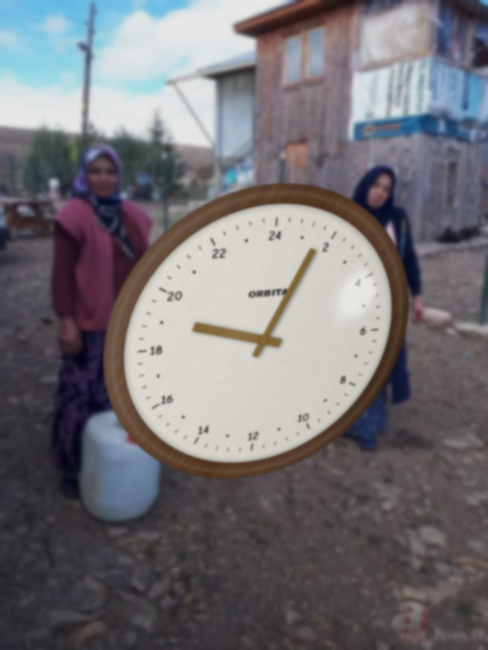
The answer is 19h04
